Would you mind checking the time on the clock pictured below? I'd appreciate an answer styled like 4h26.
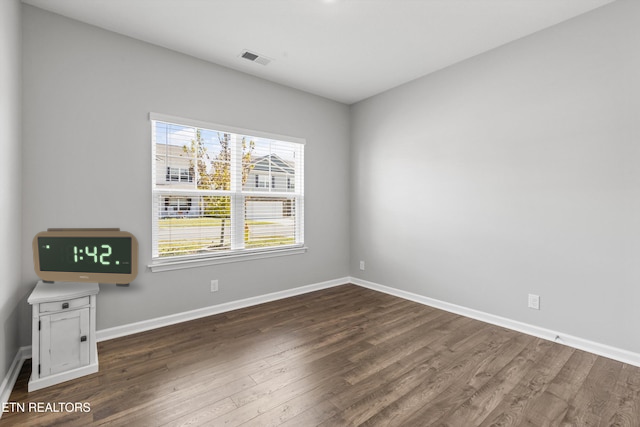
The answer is 1h42
